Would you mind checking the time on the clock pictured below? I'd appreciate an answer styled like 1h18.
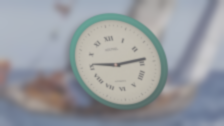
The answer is 9h14
